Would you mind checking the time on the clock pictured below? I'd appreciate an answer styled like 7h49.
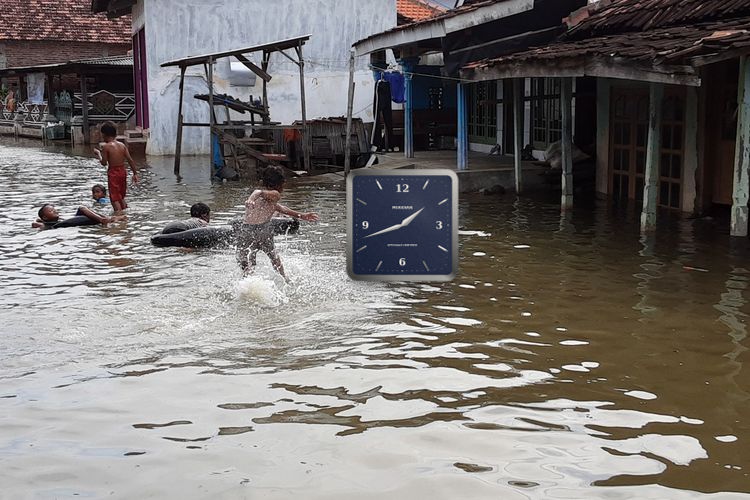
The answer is 1h42
